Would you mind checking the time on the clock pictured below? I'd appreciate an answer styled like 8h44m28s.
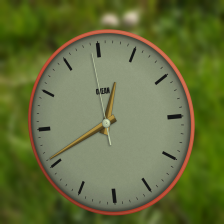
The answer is 12h40m59s
